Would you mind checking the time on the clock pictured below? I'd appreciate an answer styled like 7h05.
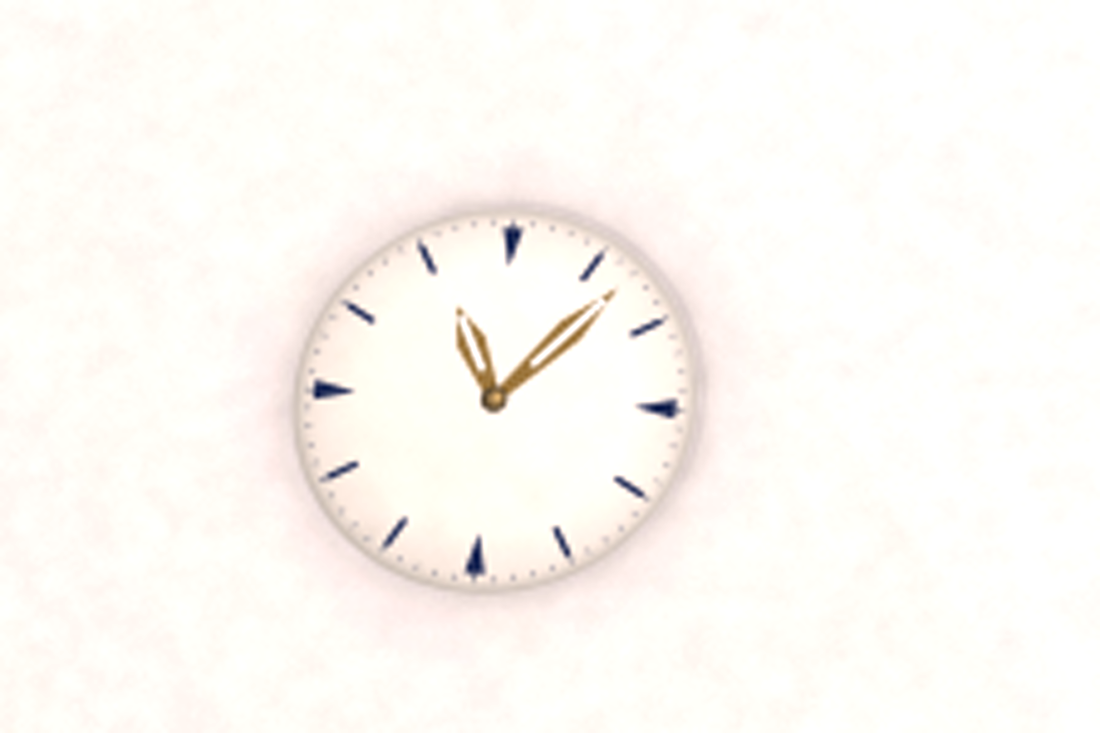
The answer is 11h07
